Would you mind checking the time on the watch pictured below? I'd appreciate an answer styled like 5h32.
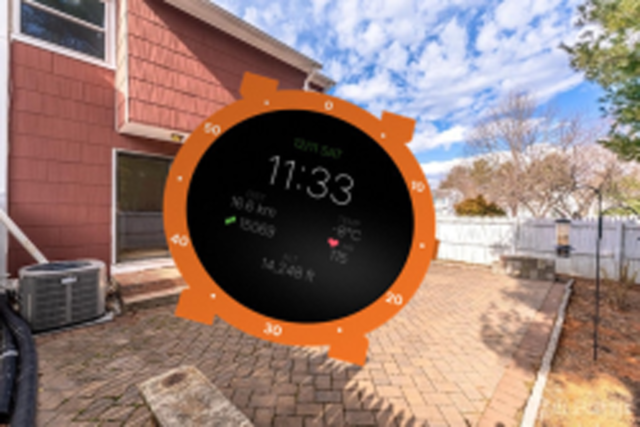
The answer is 11h33
